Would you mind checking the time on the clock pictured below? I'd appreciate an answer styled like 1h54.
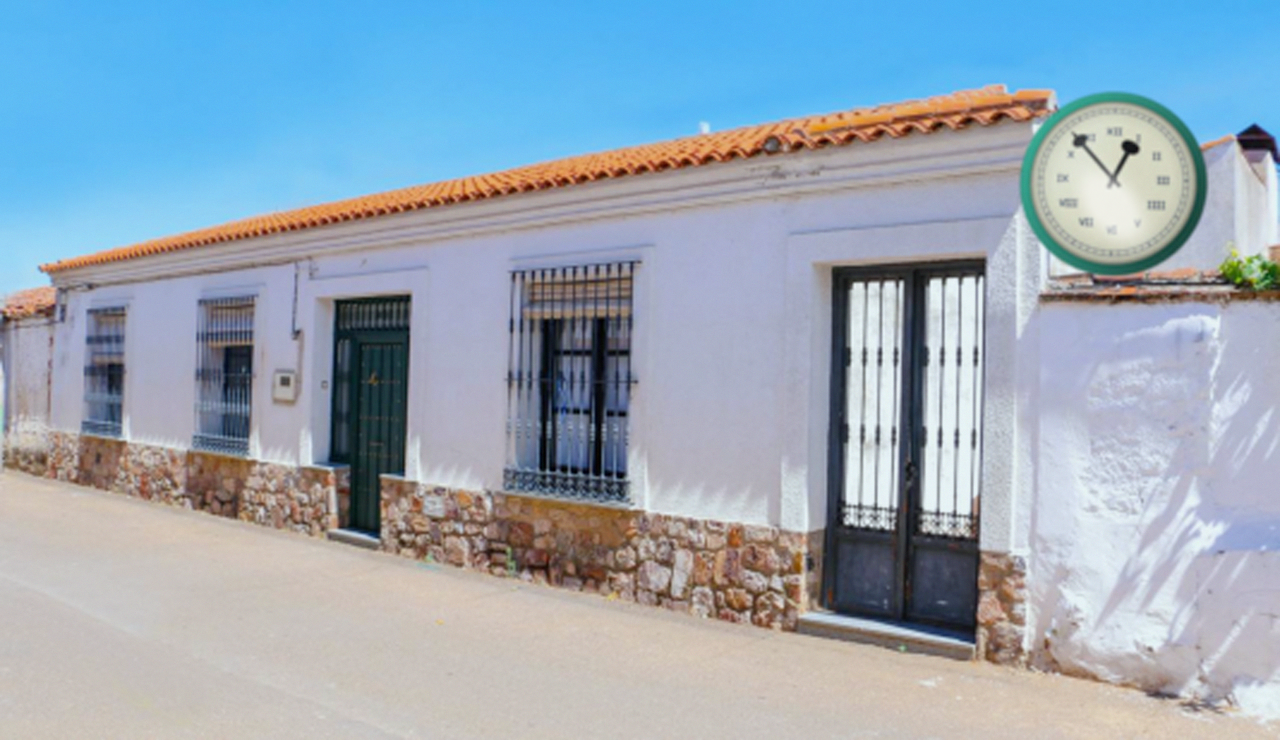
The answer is 12h53
